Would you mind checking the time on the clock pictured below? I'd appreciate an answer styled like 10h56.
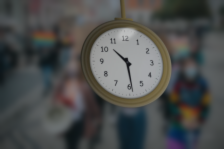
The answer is 10h29
